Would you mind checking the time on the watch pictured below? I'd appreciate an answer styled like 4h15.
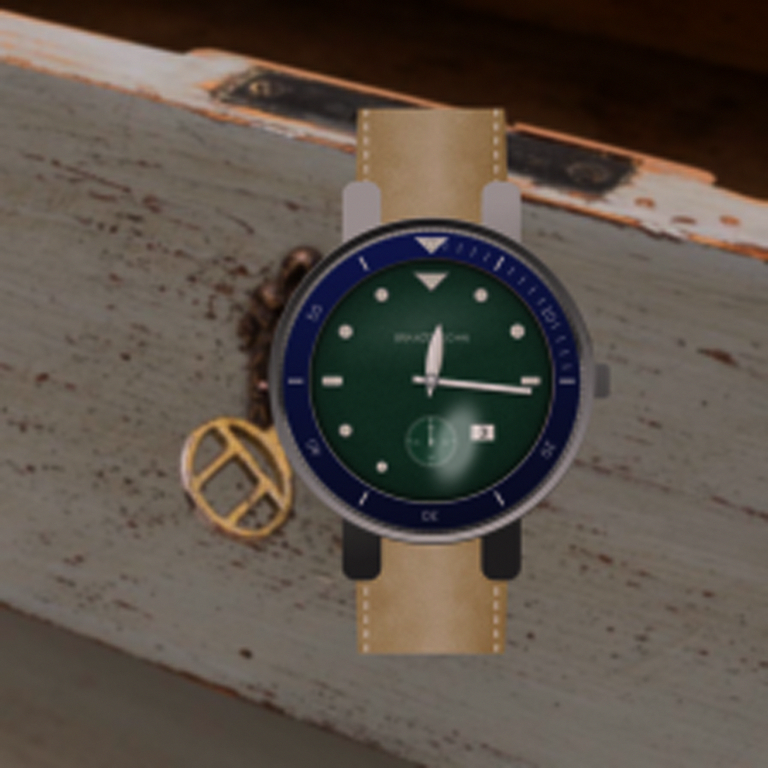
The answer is 12h16
